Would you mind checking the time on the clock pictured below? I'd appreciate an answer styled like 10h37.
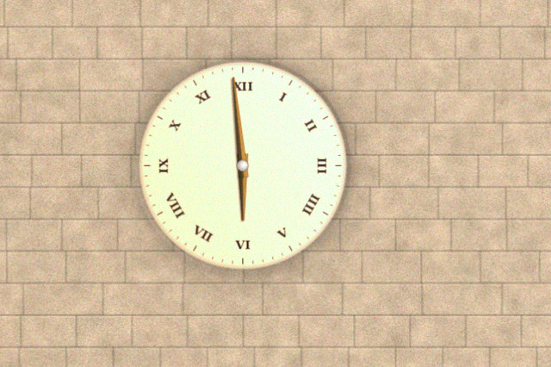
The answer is 5h59
